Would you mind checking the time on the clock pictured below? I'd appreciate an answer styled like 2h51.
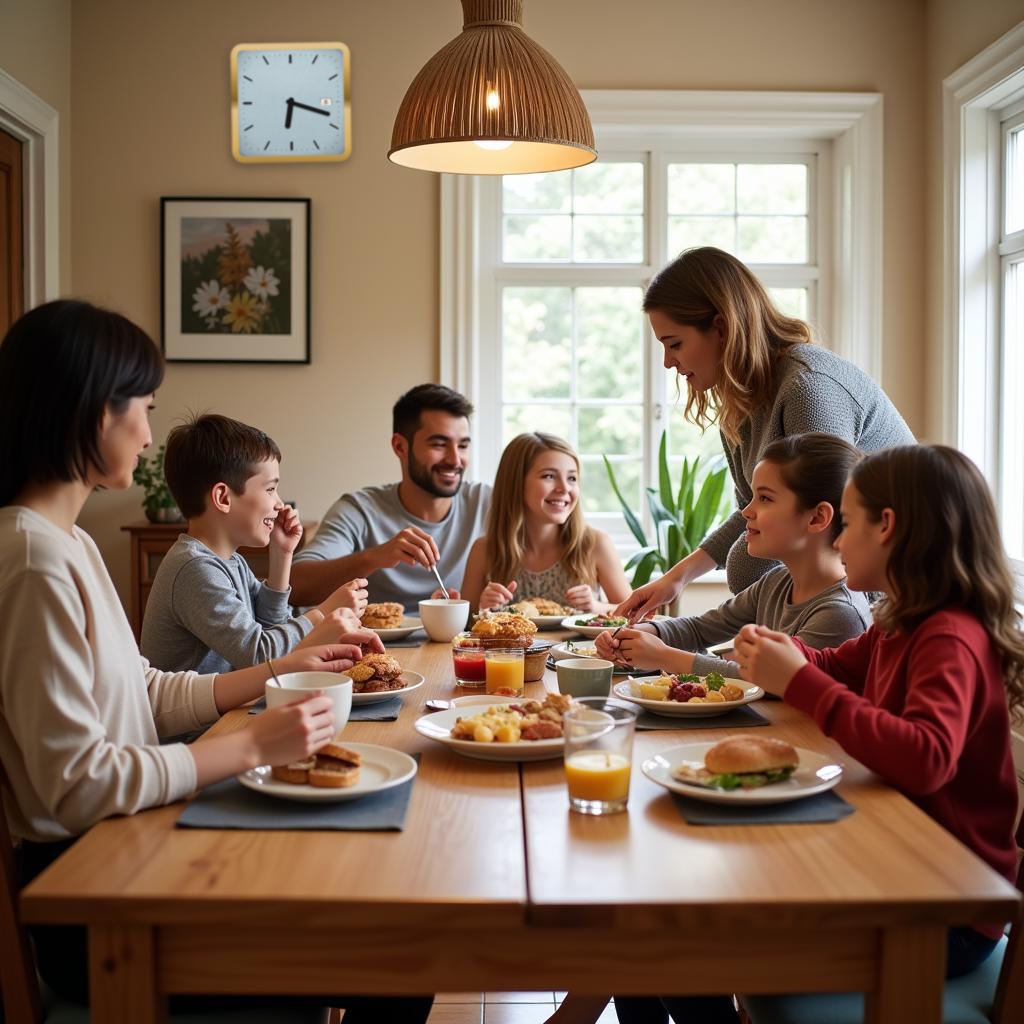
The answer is 6h18
